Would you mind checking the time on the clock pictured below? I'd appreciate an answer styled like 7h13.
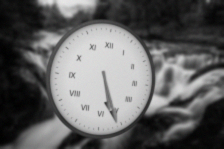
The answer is 5h26
